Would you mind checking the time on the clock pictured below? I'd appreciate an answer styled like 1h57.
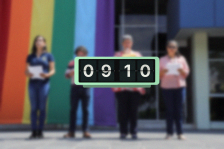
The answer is 9h10
